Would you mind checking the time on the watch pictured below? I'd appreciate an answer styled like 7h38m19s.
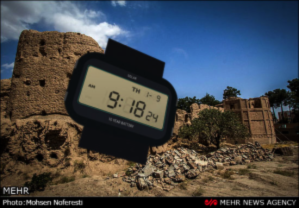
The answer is 9h18m24s
